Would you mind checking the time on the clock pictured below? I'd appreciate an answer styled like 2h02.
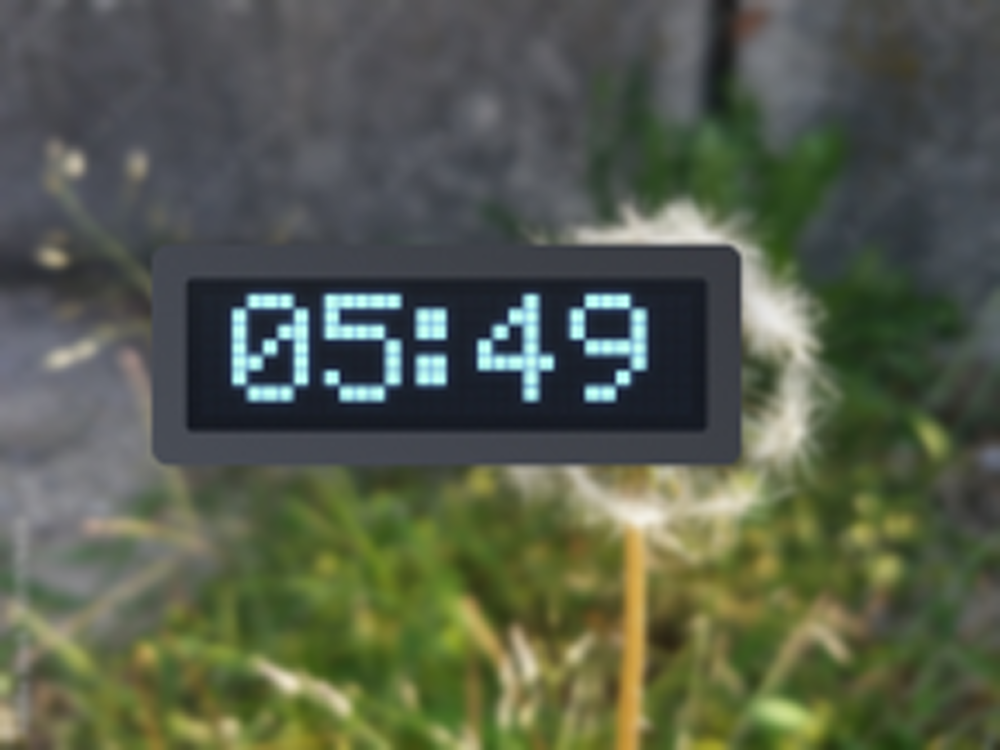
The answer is 5h49
